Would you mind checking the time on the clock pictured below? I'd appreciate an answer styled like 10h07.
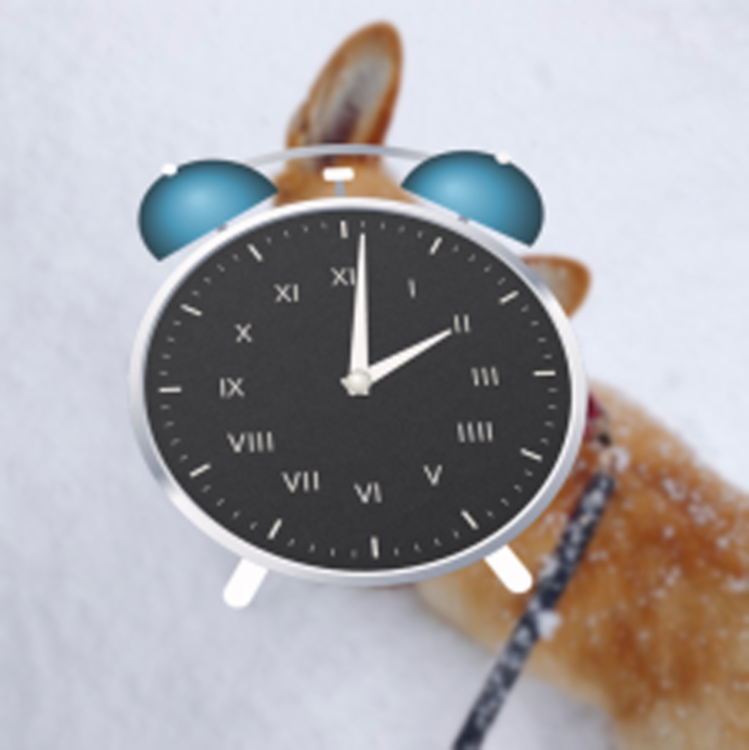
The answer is 2h01
